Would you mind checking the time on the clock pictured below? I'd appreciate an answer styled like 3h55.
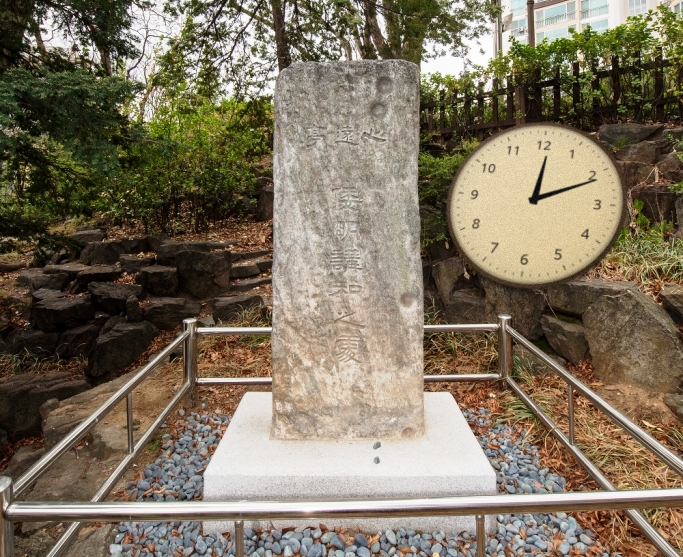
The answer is 12h11
